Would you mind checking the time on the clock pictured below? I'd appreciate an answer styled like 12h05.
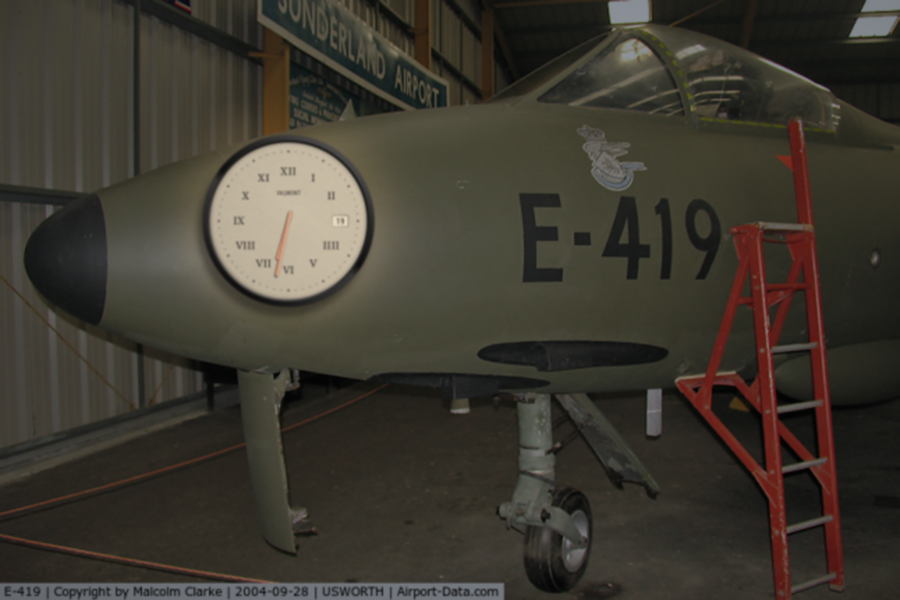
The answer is 6h32
